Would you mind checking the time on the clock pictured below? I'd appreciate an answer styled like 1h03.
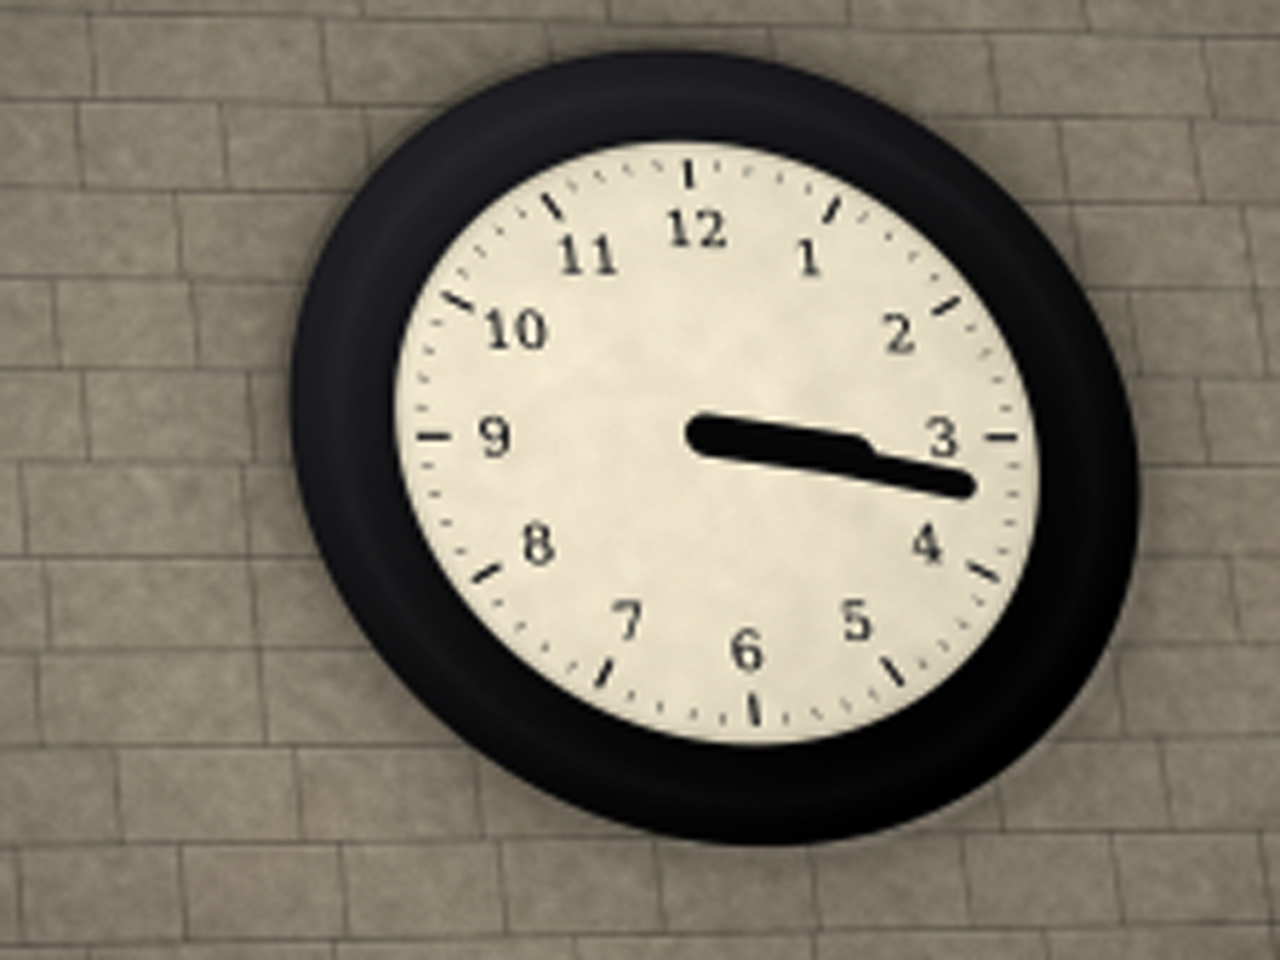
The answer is 3h17
